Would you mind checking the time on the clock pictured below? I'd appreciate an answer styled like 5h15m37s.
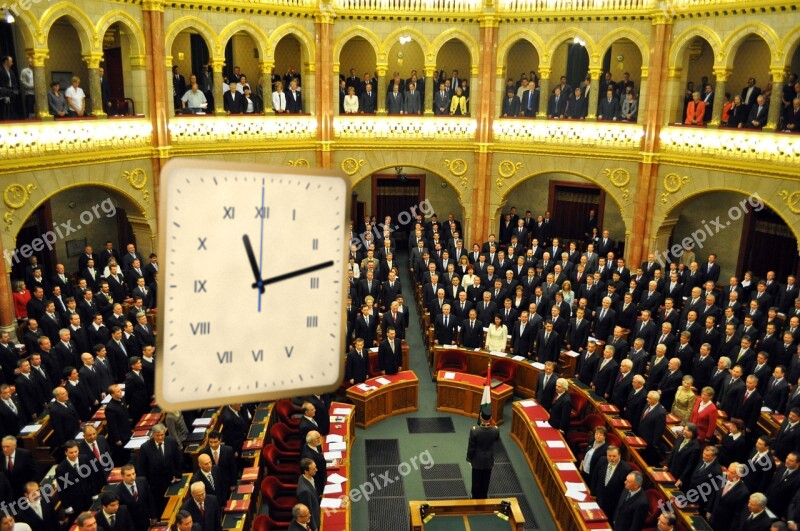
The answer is 11h13m00s
